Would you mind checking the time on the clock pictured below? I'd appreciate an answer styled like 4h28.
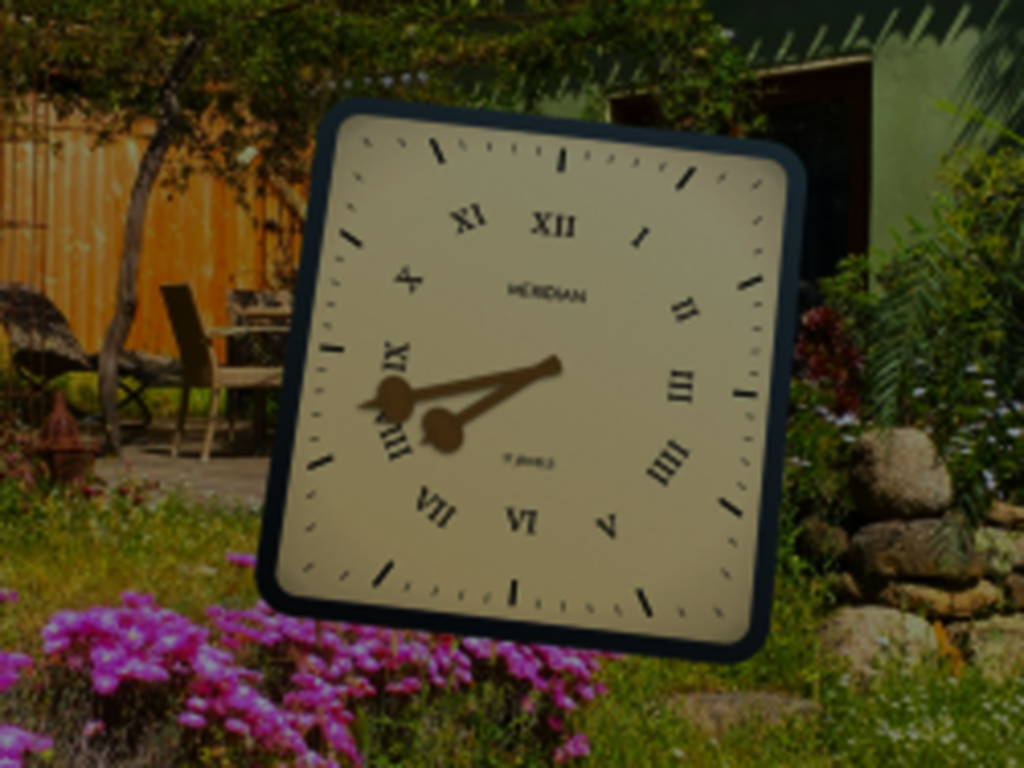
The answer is 7h42
